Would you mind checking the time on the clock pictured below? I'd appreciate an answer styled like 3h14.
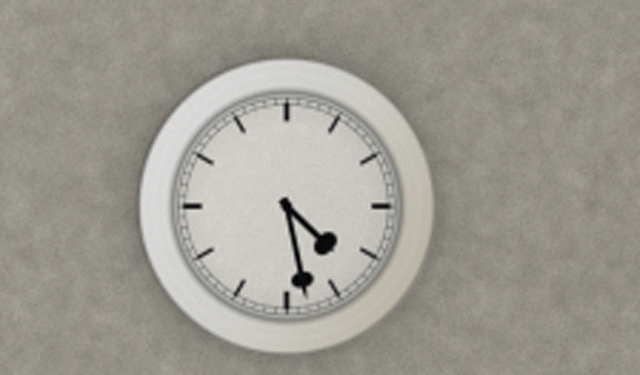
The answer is 4h28
